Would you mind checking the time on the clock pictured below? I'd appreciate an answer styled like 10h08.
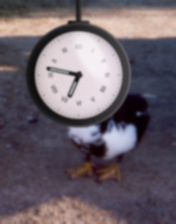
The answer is 6h47
